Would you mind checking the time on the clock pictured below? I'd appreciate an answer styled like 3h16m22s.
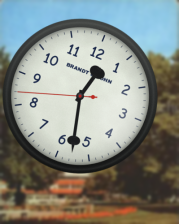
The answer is 12h27m42s
